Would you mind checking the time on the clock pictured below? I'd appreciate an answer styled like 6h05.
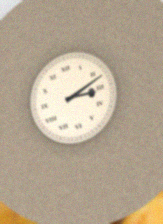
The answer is 3h12
